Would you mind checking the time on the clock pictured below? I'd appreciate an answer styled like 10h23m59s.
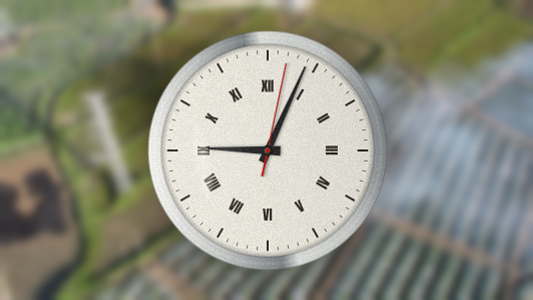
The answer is 9h04m02s
